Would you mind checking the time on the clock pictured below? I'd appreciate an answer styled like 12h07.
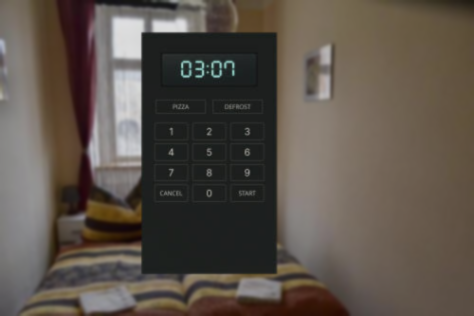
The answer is 3h07
